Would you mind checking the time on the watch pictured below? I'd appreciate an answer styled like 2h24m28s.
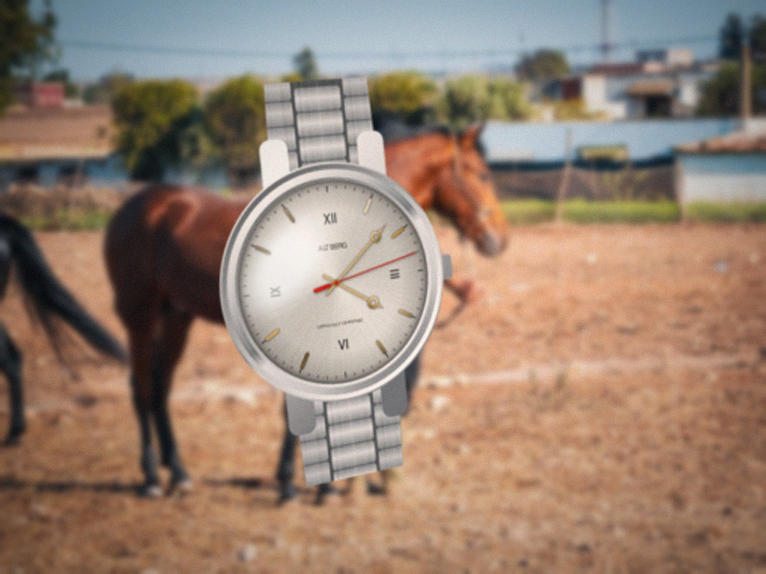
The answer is 4h08m13s
